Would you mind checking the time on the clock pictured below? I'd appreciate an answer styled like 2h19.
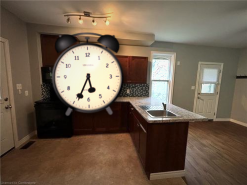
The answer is 5h34
